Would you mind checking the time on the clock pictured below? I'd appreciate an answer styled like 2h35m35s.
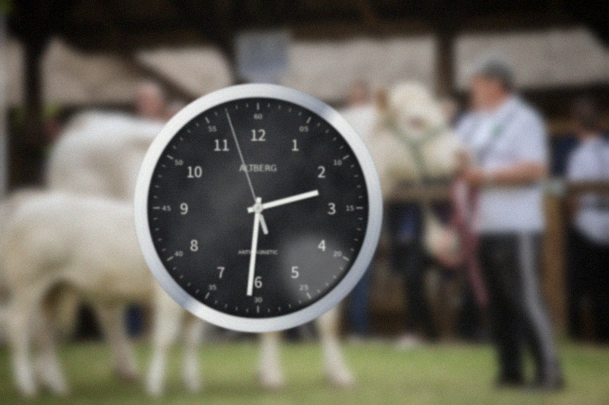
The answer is 2h30m57s
